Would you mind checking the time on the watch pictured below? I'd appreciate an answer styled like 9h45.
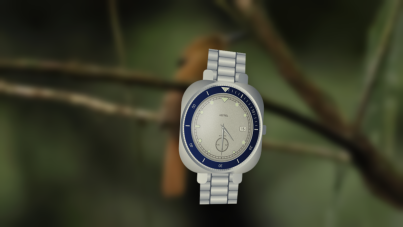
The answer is 4h30
